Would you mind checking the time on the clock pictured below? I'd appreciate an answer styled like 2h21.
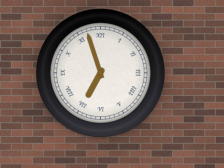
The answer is 6h57
